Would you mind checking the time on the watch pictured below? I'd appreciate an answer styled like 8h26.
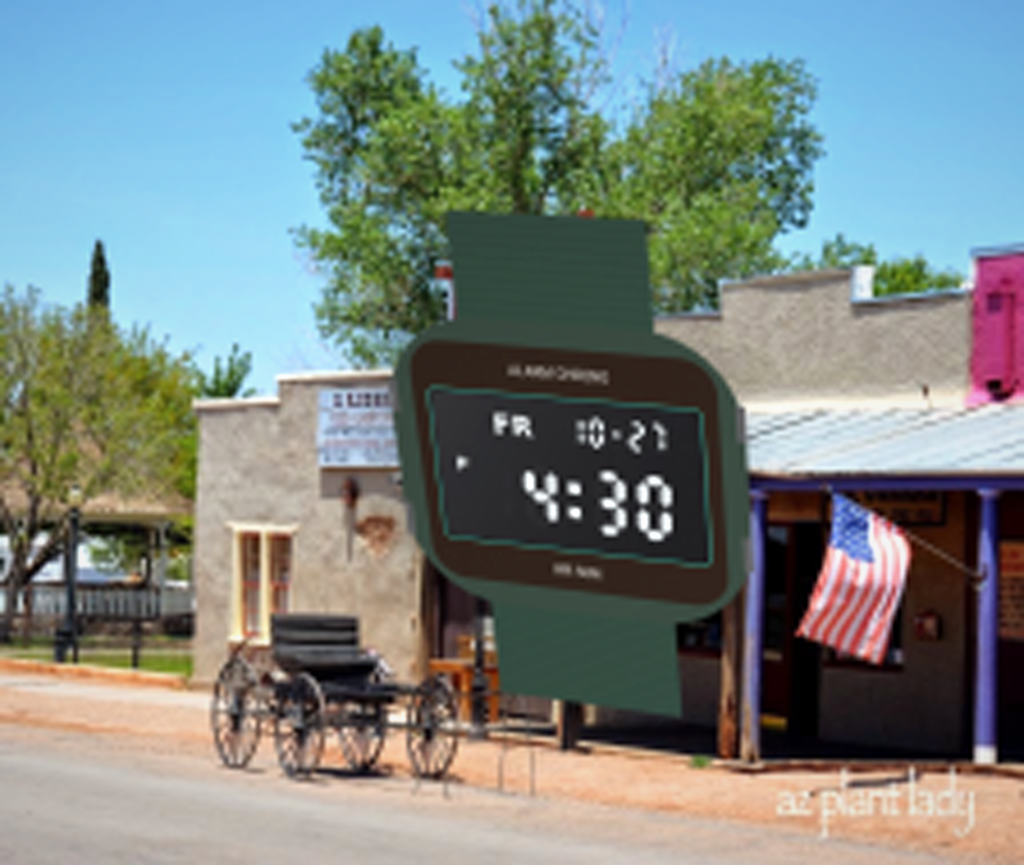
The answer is 4h30
